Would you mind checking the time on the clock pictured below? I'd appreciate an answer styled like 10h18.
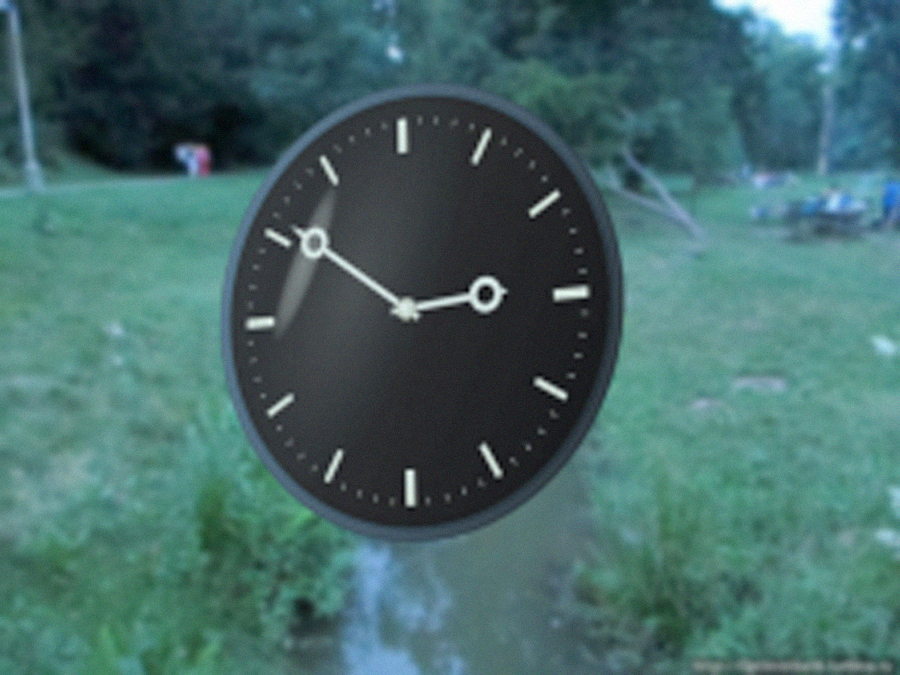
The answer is 2h51
